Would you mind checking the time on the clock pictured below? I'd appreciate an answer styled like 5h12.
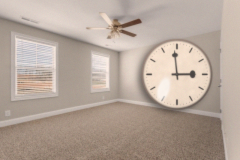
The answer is 2h59
